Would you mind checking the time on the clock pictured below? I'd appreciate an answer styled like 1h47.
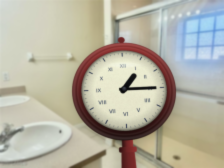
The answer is 1h15
